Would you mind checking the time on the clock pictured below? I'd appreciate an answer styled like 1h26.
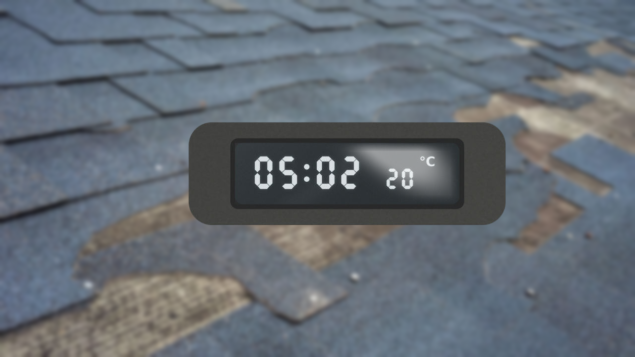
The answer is 5h02
